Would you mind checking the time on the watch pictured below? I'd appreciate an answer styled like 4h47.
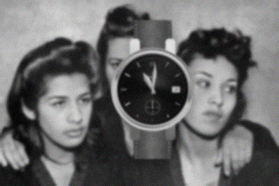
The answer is 11h01
